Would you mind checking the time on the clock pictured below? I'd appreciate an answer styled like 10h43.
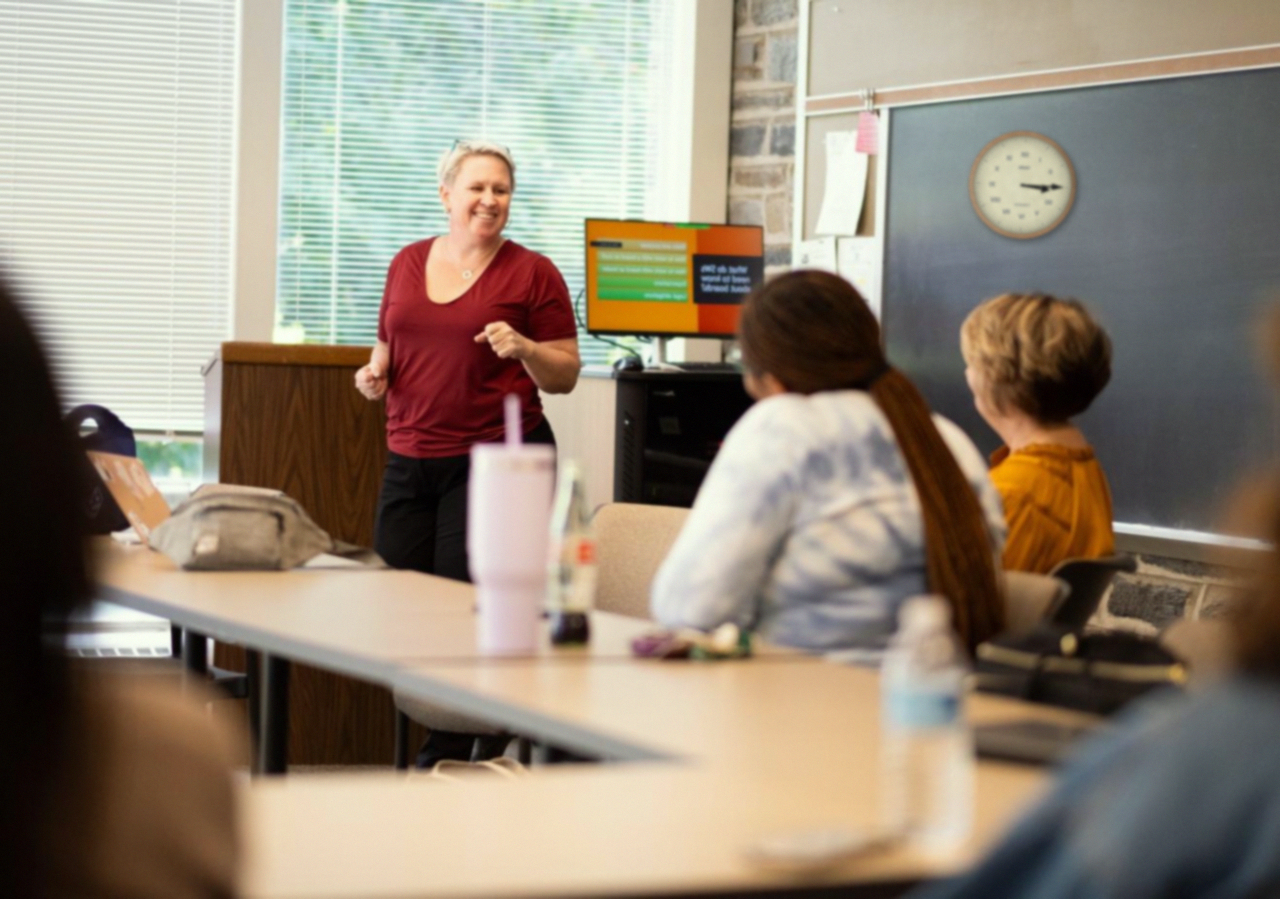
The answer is 3h15
